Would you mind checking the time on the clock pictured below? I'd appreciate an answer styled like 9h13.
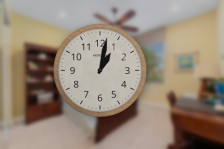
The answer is 1h02
